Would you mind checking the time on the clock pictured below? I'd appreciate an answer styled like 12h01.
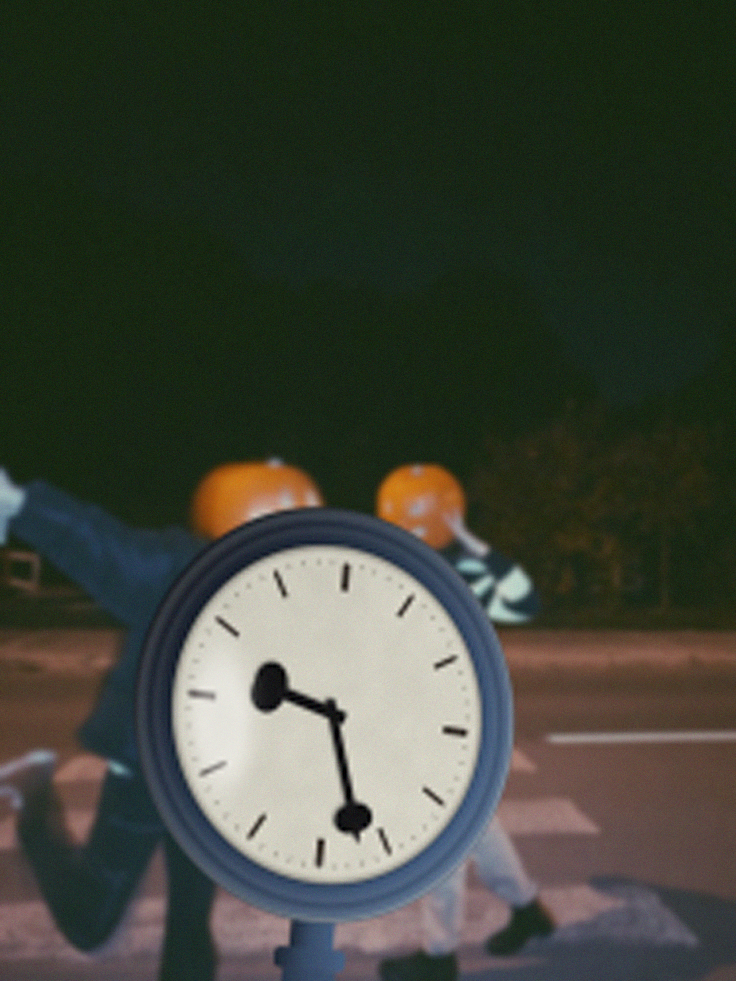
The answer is 9h27
